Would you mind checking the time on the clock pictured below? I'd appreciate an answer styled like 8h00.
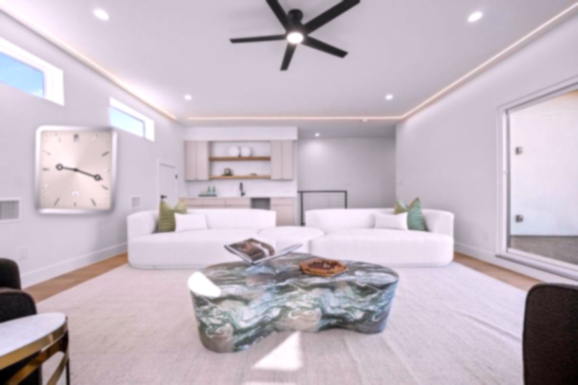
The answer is 9h18
